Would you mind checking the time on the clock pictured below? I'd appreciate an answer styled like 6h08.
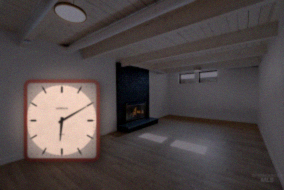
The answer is 6h10
